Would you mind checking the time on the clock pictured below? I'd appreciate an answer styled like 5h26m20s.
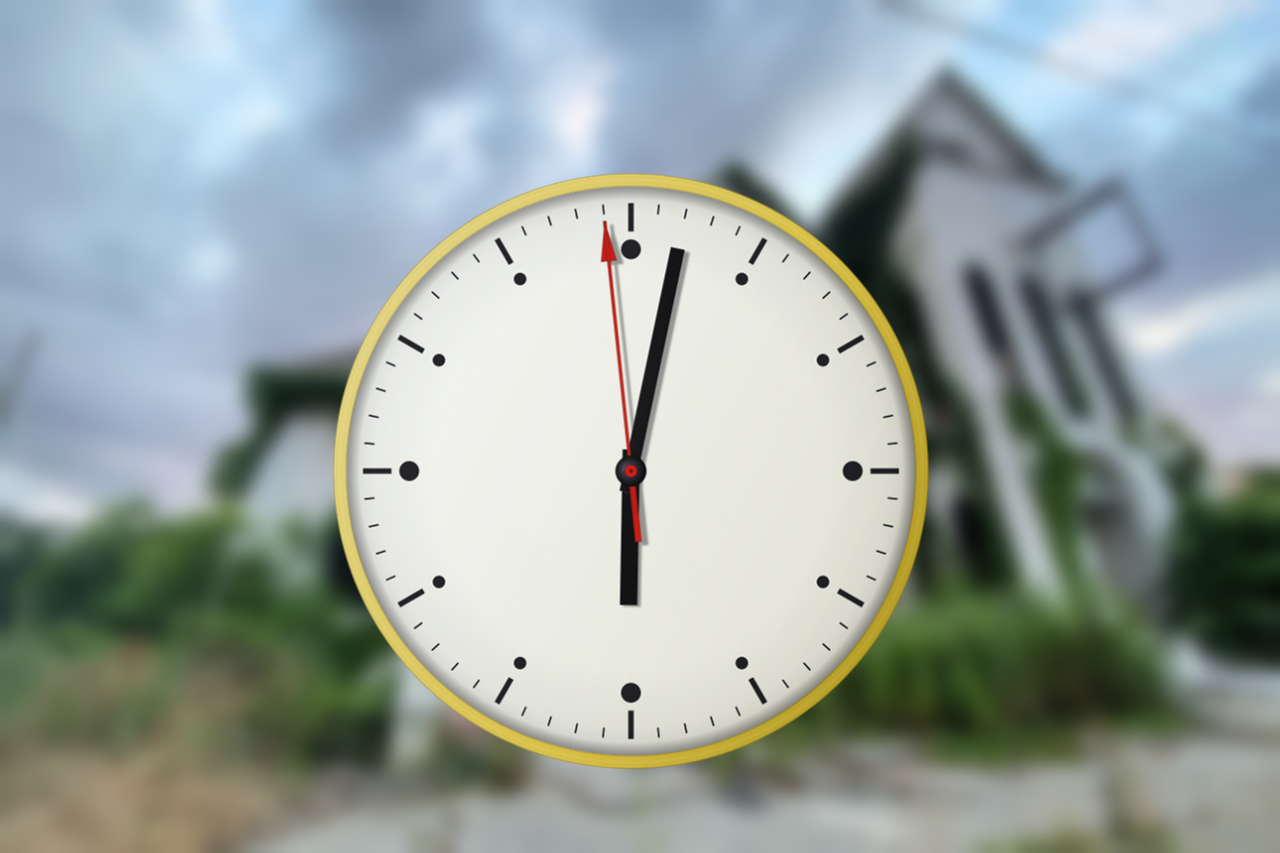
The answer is 6h01m59s
